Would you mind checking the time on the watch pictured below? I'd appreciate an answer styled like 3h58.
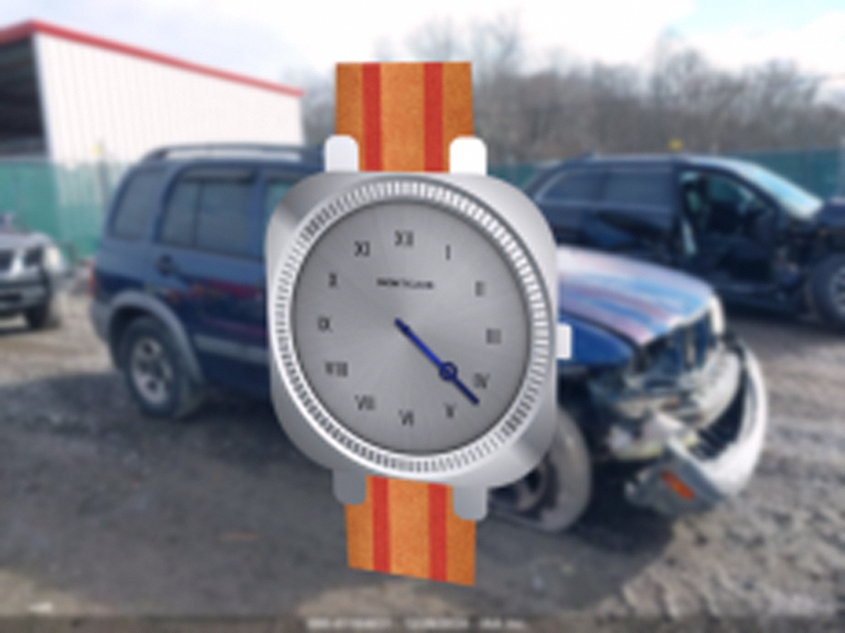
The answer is 4h22
